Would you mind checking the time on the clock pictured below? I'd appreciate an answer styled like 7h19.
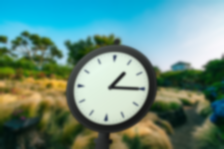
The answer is 1h15
